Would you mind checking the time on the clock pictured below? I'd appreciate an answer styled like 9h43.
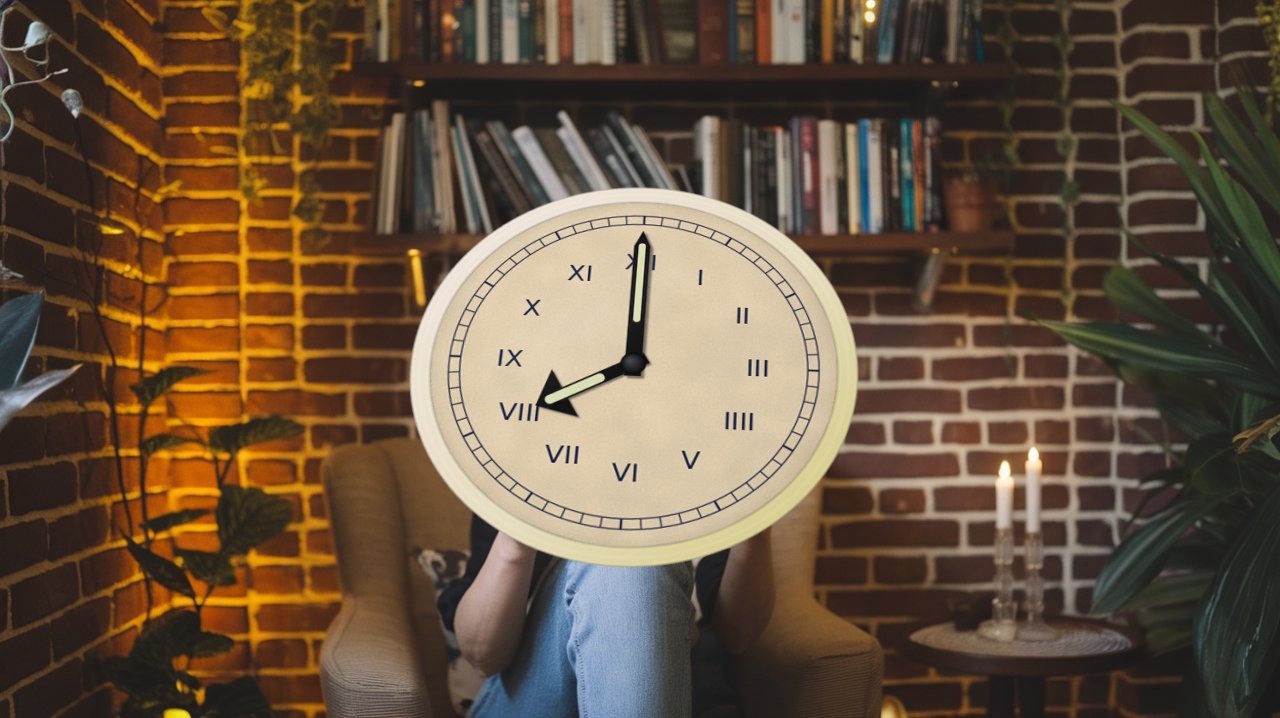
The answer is 8h00
